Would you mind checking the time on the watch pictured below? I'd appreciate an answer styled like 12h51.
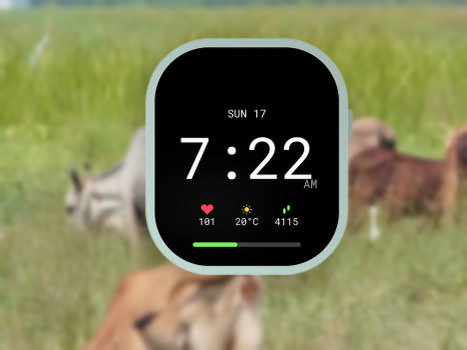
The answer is 7h22
